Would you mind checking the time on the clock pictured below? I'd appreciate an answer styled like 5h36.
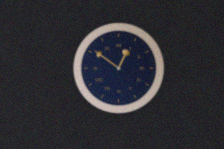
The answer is 12h51
